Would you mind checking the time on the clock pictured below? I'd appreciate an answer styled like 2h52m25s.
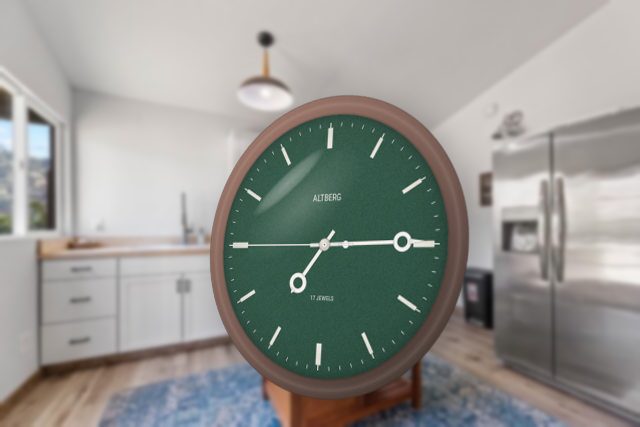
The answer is 7h14m45s
